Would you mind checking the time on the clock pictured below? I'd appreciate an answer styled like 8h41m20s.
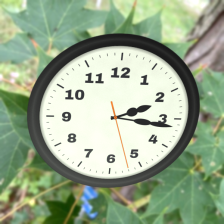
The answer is 2h16m27s
